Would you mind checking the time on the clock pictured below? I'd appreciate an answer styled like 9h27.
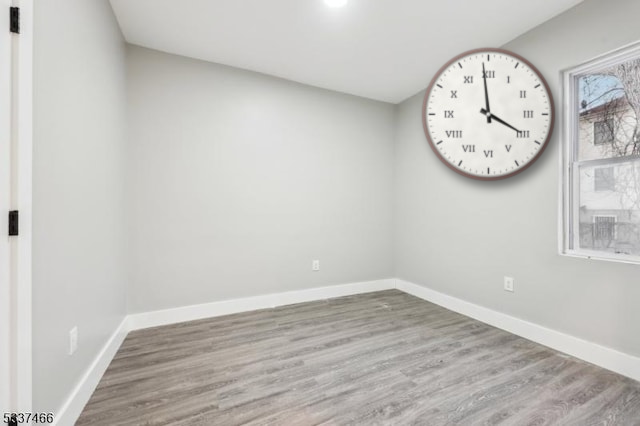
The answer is 3h59
